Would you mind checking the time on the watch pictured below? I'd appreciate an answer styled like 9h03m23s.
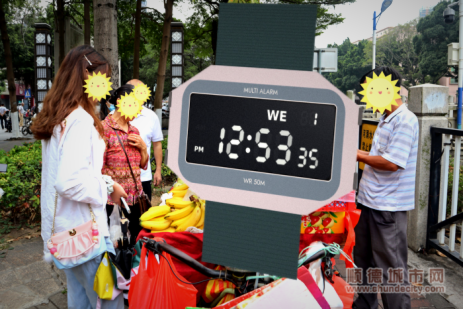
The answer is 12h53m35s
